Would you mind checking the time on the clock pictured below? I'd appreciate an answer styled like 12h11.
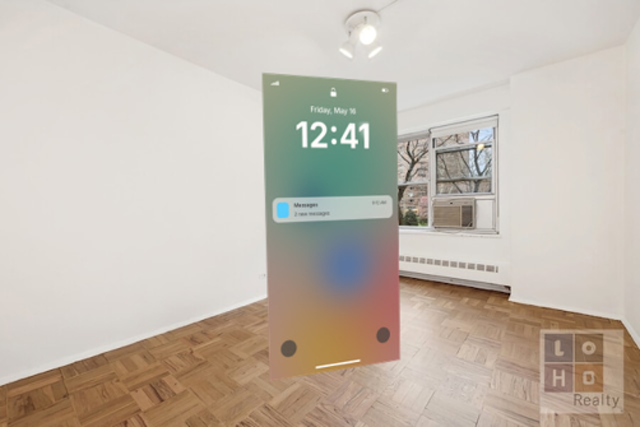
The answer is 12h41
